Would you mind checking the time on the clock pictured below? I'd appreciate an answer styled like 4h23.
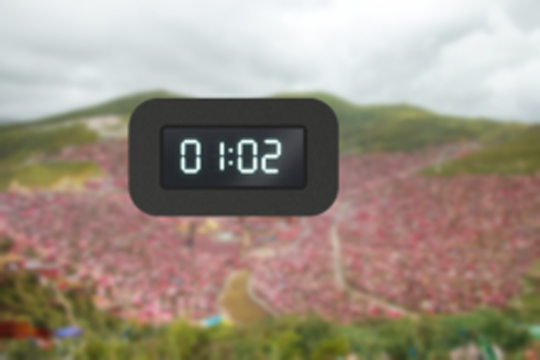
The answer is 1h02
